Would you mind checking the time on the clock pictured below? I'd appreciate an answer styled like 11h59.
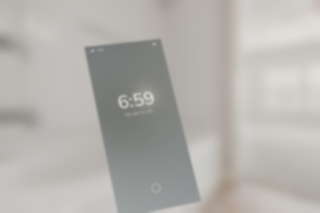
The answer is 6h59
